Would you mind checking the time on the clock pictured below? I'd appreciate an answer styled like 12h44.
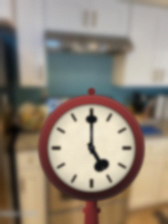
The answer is 5h00
